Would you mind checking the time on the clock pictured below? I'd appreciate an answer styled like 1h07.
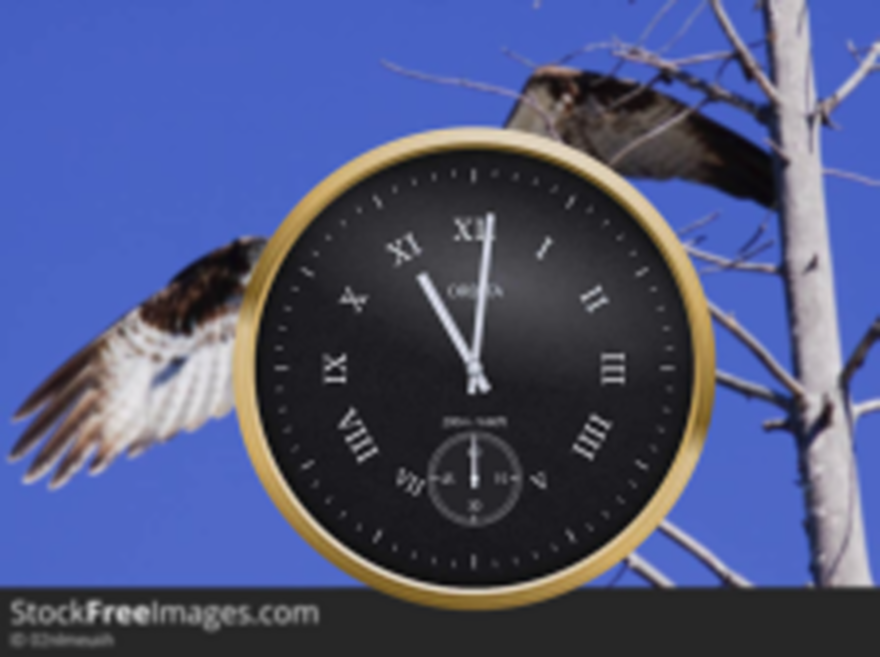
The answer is 11h01
